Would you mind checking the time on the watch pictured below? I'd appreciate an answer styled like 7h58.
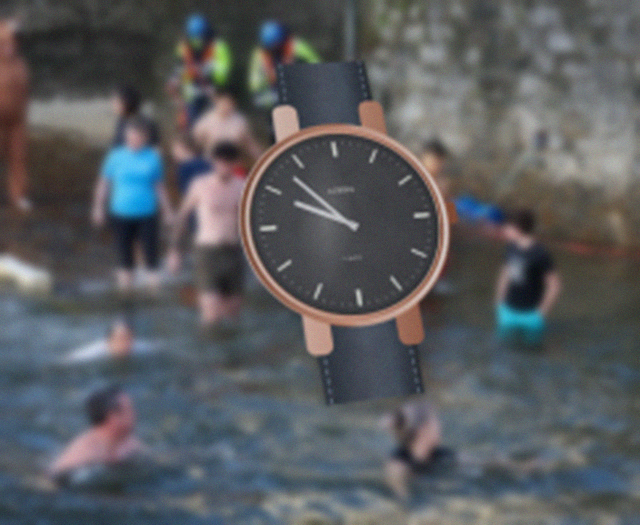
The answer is 9h53
